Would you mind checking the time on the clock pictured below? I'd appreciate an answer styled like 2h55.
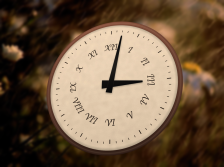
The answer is 3h02
